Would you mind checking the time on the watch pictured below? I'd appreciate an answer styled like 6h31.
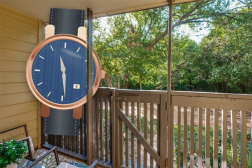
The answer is 11h29
